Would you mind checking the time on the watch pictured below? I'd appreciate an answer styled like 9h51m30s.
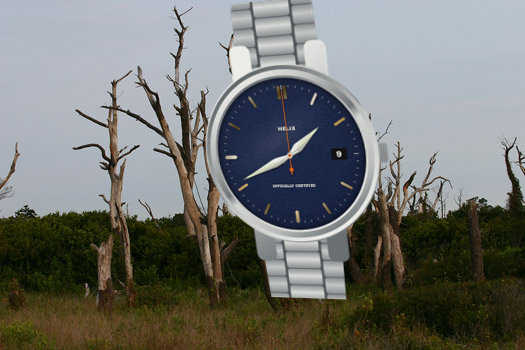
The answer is 1h41m00s
